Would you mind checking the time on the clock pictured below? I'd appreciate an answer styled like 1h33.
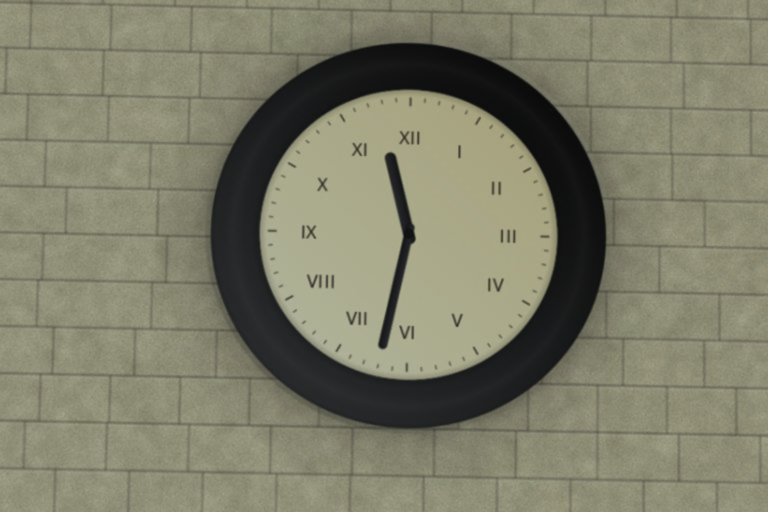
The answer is 11h32
